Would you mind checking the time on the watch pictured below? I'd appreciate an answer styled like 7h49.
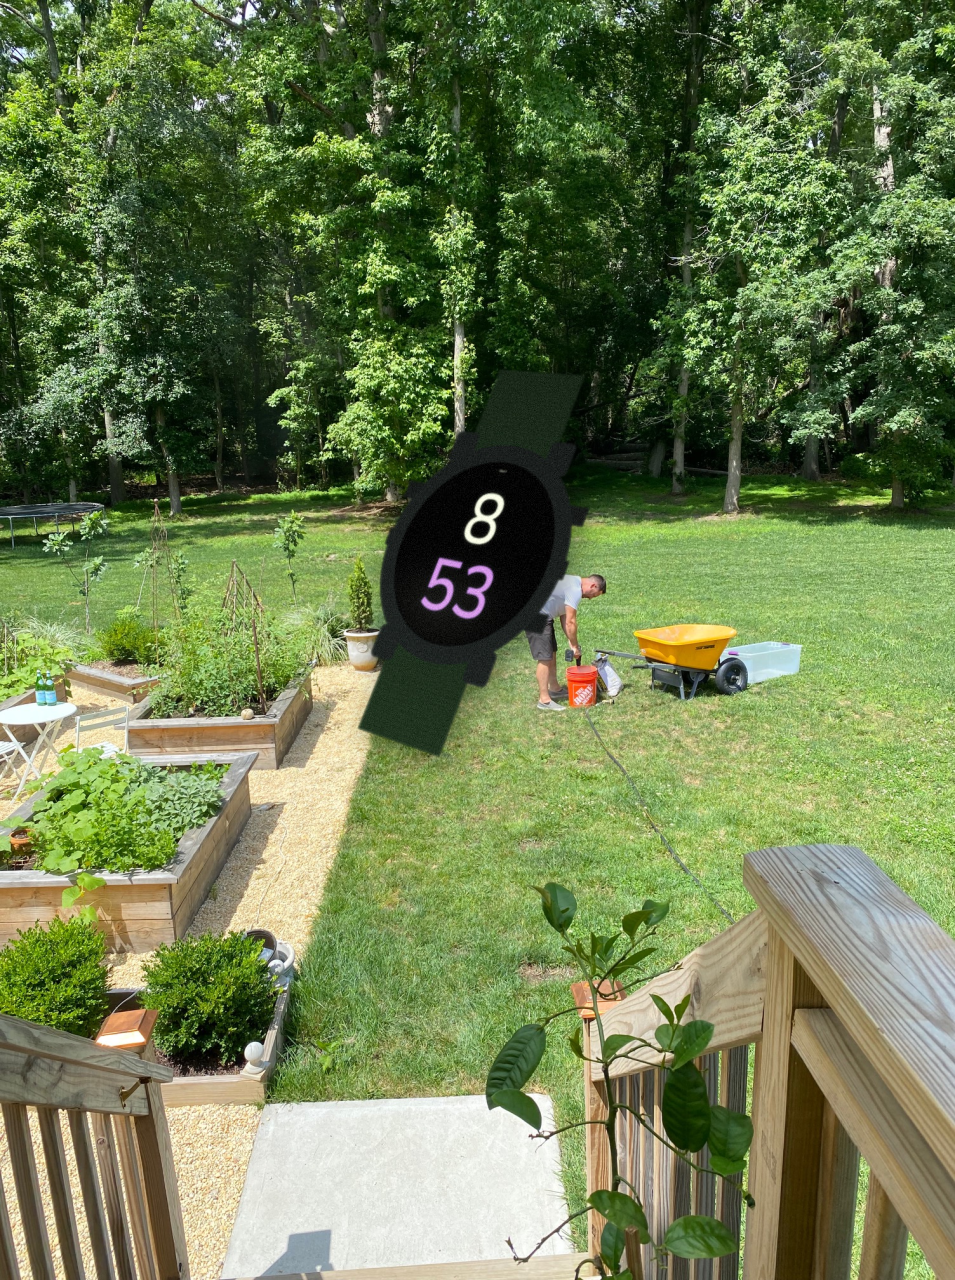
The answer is 8h53
